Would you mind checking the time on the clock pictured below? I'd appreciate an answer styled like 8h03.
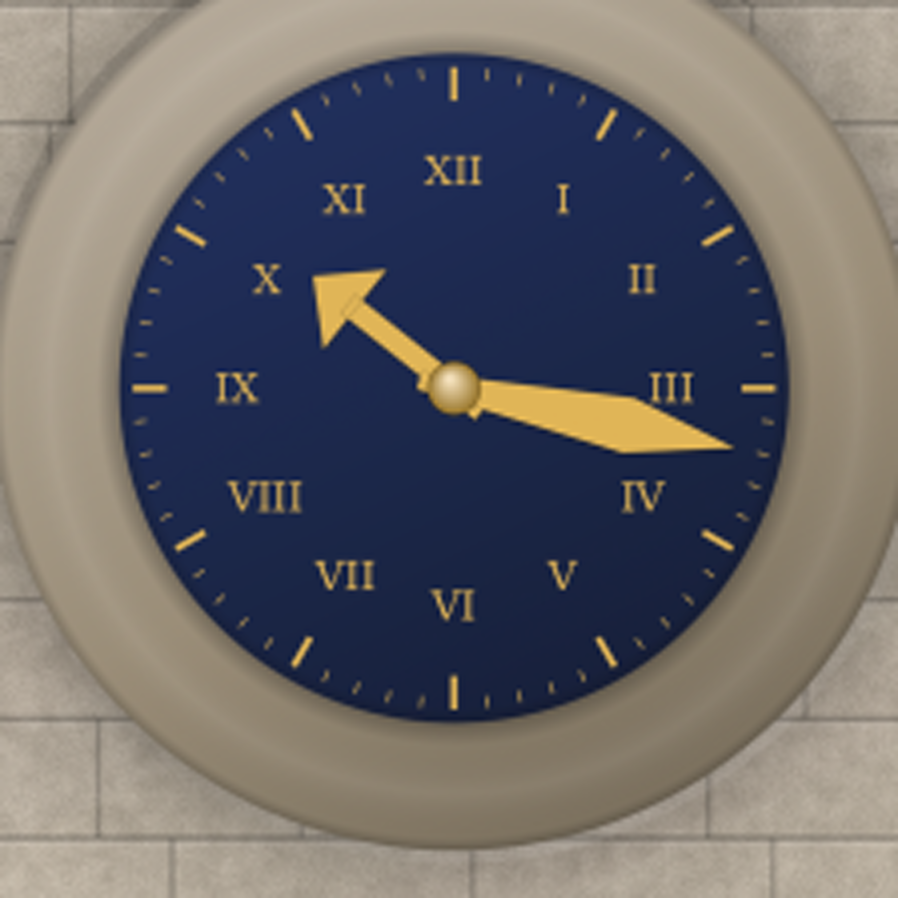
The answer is 10h17
